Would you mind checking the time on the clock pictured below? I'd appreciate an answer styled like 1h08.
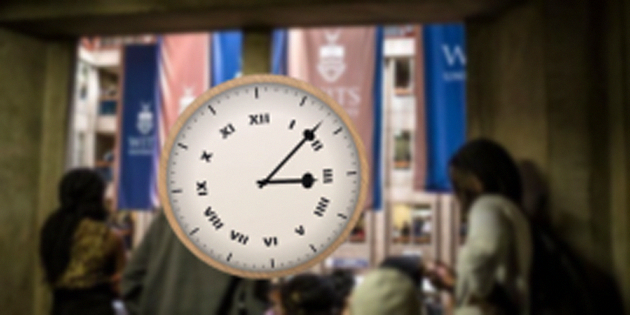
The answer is 3h08
